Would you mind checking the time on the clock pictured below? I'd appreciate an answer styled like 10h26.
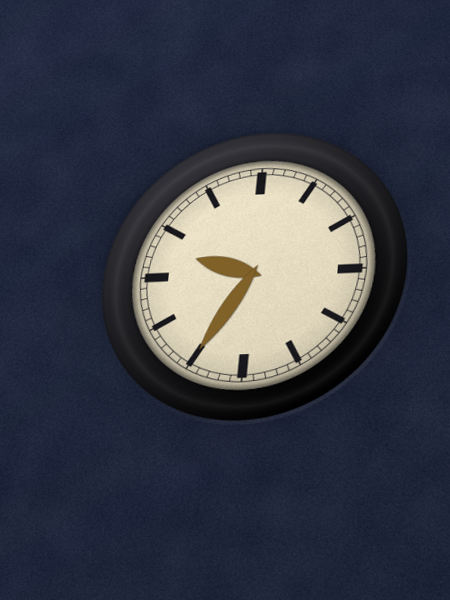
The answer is 9h35
